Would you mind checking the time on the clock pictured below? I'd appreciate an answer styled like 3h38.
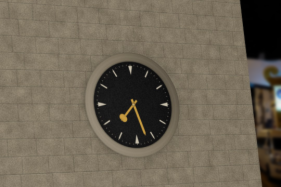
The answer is 7h27
